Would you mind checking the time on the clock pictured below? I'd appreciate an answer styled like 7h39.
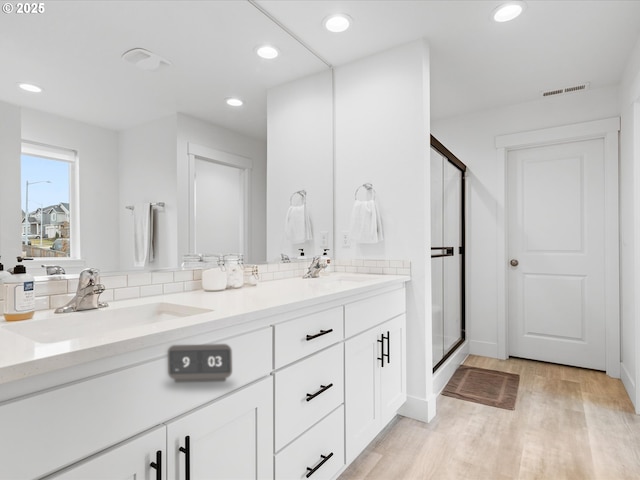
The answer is 9h03
